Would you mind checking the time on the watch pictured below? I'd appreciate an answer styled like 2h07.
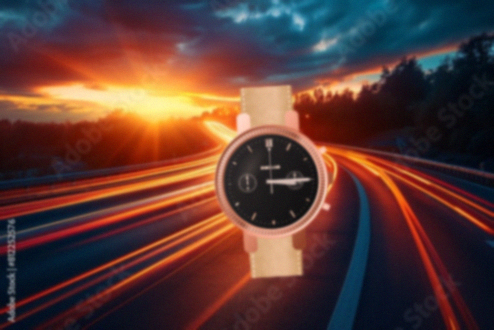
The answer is 3h15
